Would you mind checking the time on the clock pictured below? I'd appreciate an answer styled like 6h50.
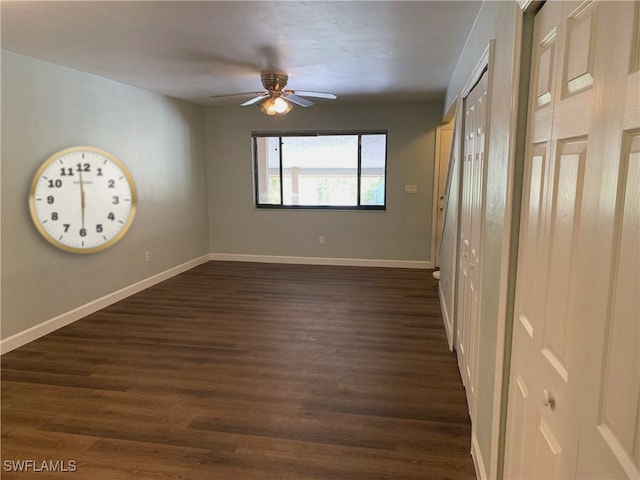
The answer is 5h59
